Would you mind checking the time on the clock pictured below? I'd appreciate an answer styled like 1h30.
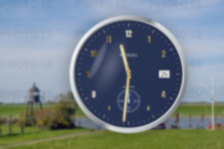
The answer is 11h31
